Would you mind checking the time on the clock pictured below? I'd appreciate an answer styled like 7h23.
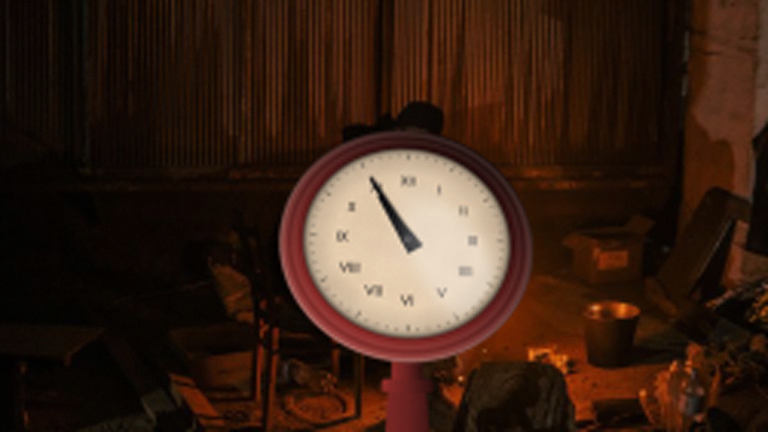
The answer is 10h55
